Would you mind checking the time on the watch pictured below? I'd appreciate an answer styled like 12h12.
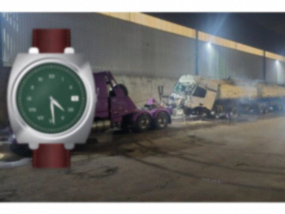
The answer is 4h29
